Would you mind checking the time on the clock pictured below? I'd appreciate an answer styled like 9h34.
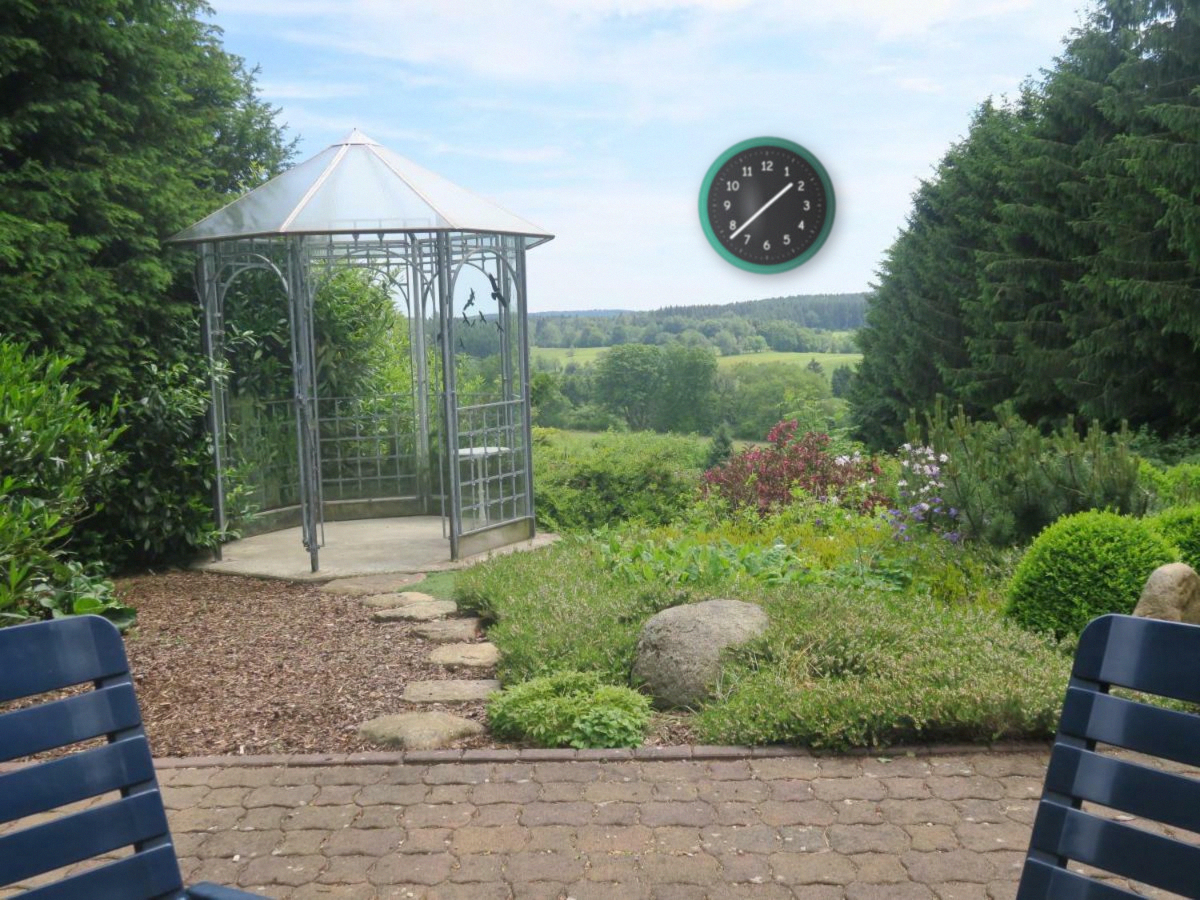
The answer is 1h38
